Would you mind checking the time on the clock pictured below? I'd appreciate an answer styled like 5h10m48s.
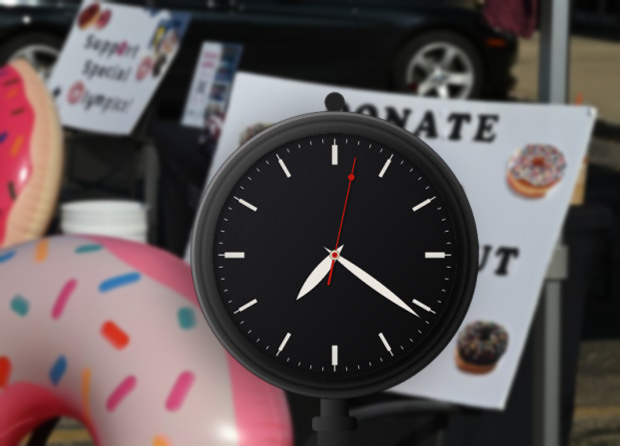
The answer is 7h21m02s
